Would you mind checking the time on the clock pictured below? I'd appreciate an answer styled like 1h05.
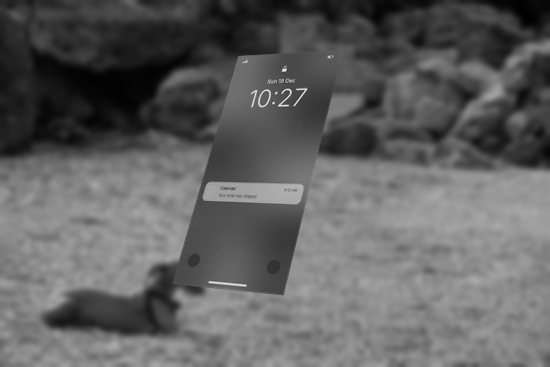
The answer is 10h27
